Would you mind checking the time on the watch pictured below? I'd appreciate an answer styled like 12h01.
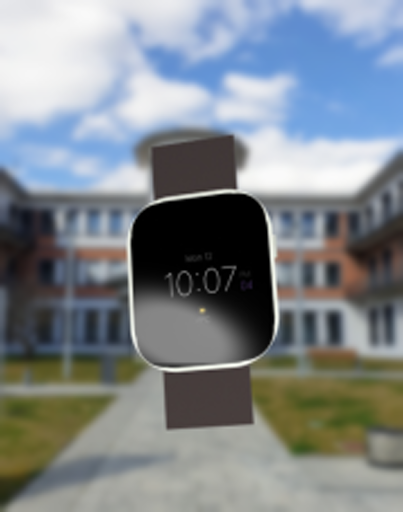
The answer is 10h07
